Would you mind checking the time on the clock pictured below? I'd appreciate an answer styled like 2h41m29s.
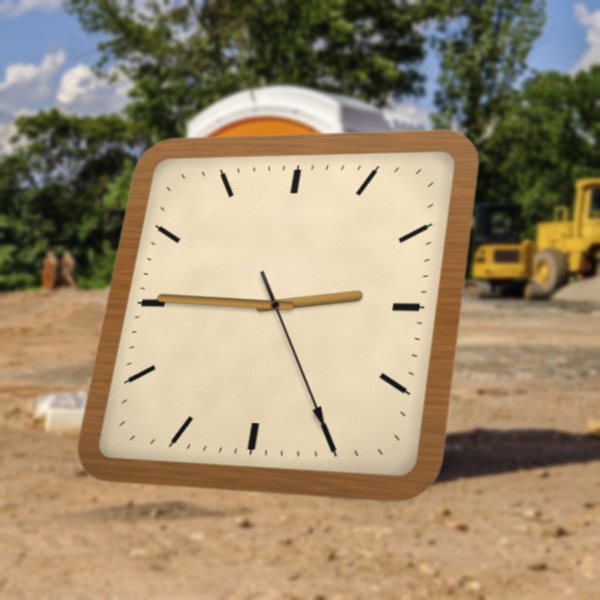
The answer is 2h45m25s
